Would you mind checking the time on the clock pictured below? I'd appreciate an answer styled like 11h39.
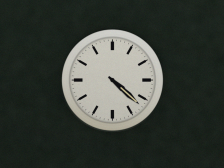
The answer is 4h22
